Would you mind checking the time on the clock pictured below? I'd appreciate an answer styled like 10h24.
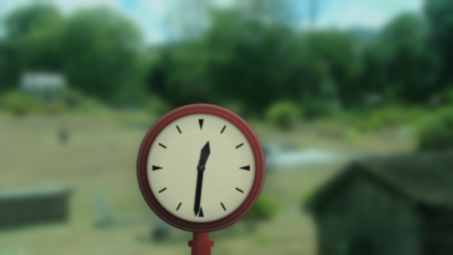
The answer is 12h31
